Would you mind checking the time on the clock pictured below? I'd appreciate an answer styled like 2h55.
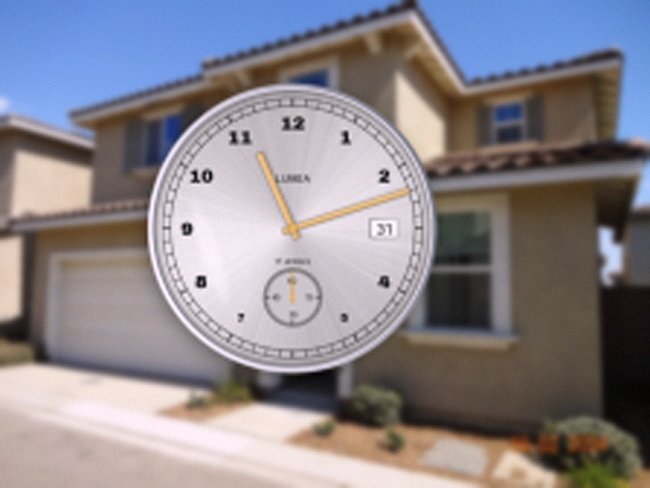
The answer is 11h12
